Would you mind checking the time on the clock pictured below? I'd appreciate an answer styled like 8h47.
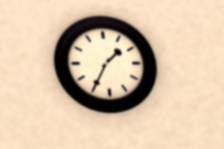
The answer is 1h35
